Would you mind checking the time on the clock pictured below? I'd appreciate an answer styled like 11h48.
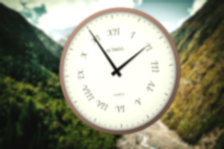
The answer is 1h55
